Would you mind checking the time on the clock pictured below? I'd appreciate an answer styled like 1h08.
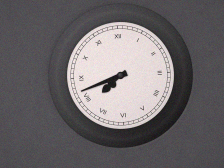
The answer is 7h42
